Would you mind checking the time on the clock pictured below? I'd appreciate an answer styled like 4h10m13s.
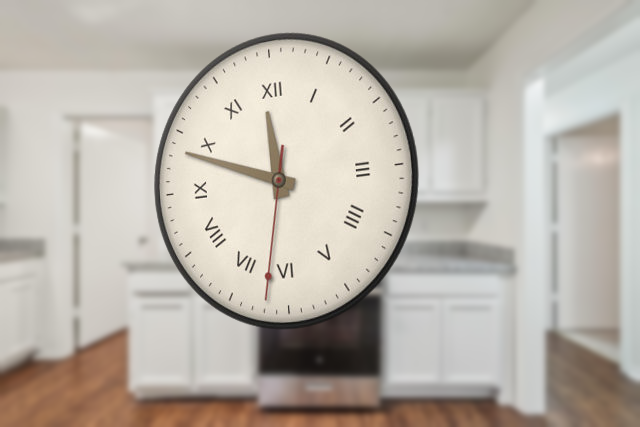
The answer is 11h48m32s
